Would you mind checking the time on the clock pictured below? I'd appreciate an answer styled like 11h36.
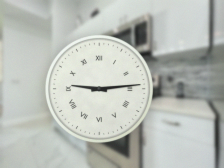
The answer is 9h14
